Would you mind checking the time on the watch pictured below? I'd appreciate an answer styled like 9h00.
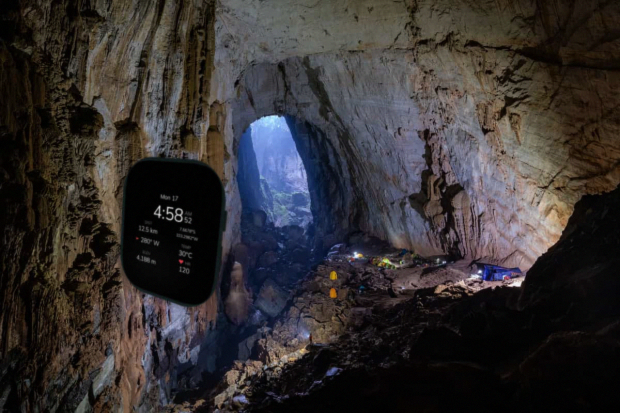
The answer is 4h58
